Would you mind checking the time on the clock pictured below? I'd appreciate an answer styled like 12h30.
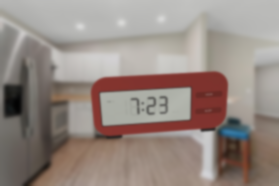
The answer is 7h23
